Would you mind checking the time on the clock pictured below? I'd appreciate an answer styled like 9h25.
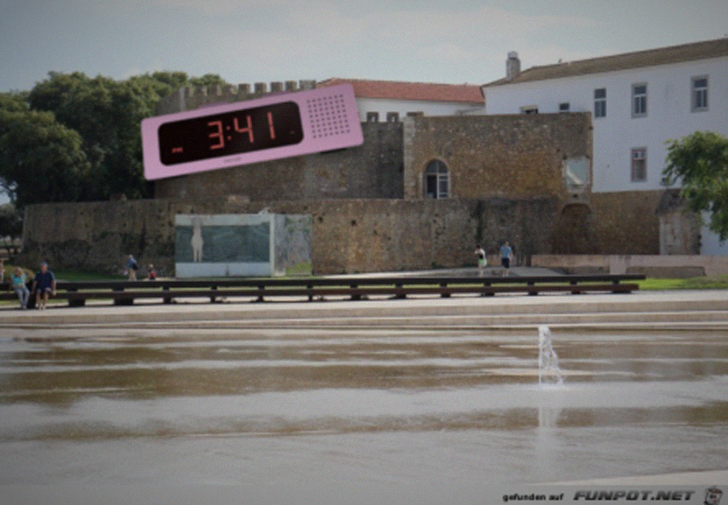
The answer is 3h41
